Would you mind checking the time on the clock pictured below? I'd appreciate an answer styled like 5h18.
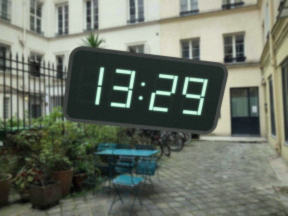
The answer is 13h29
